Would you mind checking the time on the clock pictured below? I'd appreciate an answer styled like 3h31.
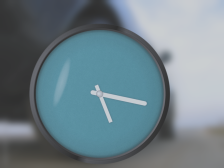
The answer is 5h17
